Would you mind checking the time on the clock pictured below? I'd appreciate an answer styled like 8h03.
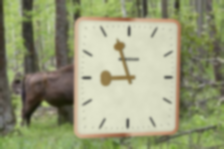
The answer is 8h57
